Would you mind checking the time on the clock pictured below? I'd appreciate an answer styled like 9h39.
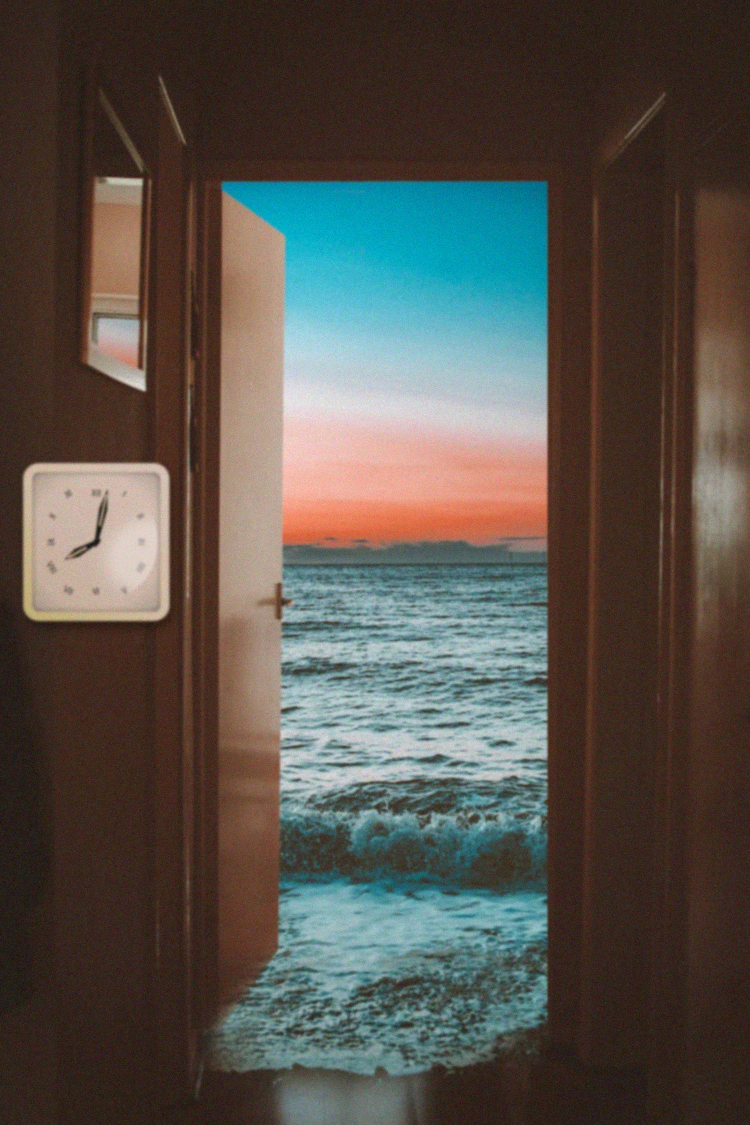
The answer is 8h02
